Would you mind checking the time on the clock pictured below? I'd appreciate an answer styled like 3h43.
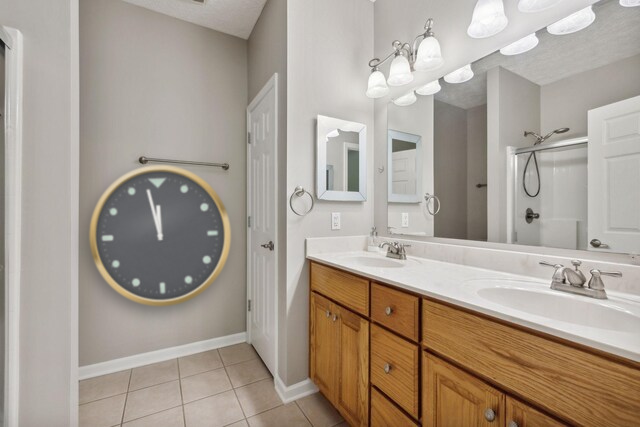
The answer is 11h58
